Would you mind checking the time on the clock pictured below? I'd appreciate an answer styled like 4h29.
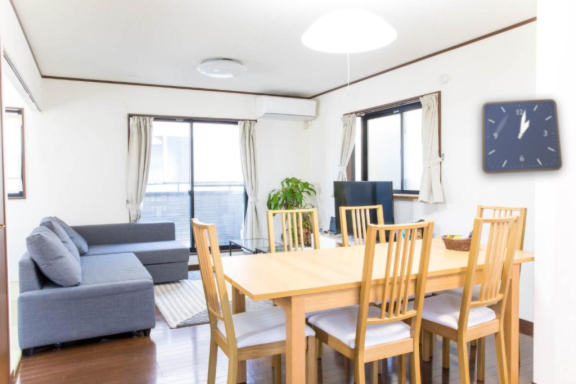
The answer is 1h02
